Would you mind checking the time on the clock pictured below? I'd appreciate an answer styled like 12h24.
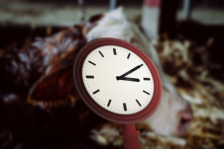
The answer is 3h10
